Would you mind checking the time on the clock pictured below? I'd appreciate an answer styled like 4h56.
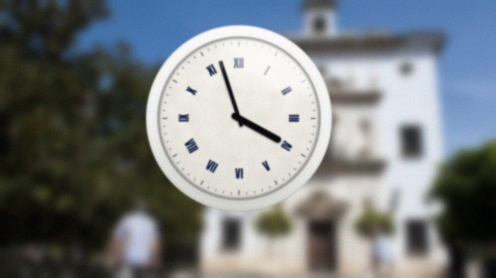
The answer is 3h57
